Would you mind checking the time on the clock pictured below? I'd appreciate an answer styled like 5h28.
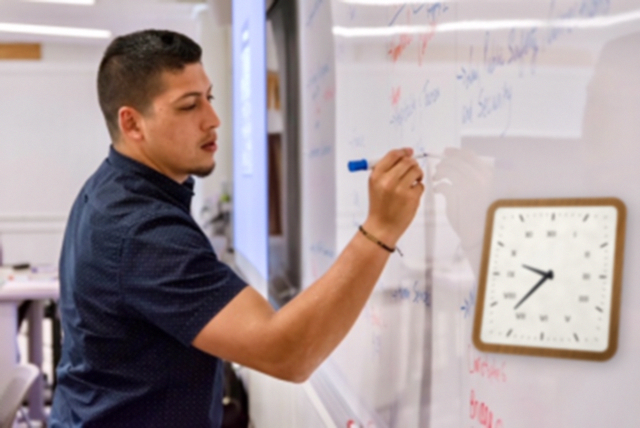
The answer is 9h37
